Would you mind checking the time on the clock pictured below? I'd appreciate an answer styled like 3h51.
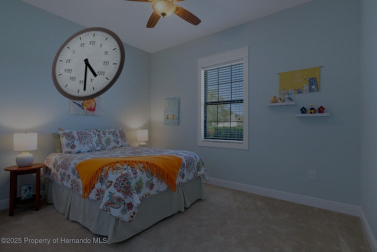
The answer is 4h28
